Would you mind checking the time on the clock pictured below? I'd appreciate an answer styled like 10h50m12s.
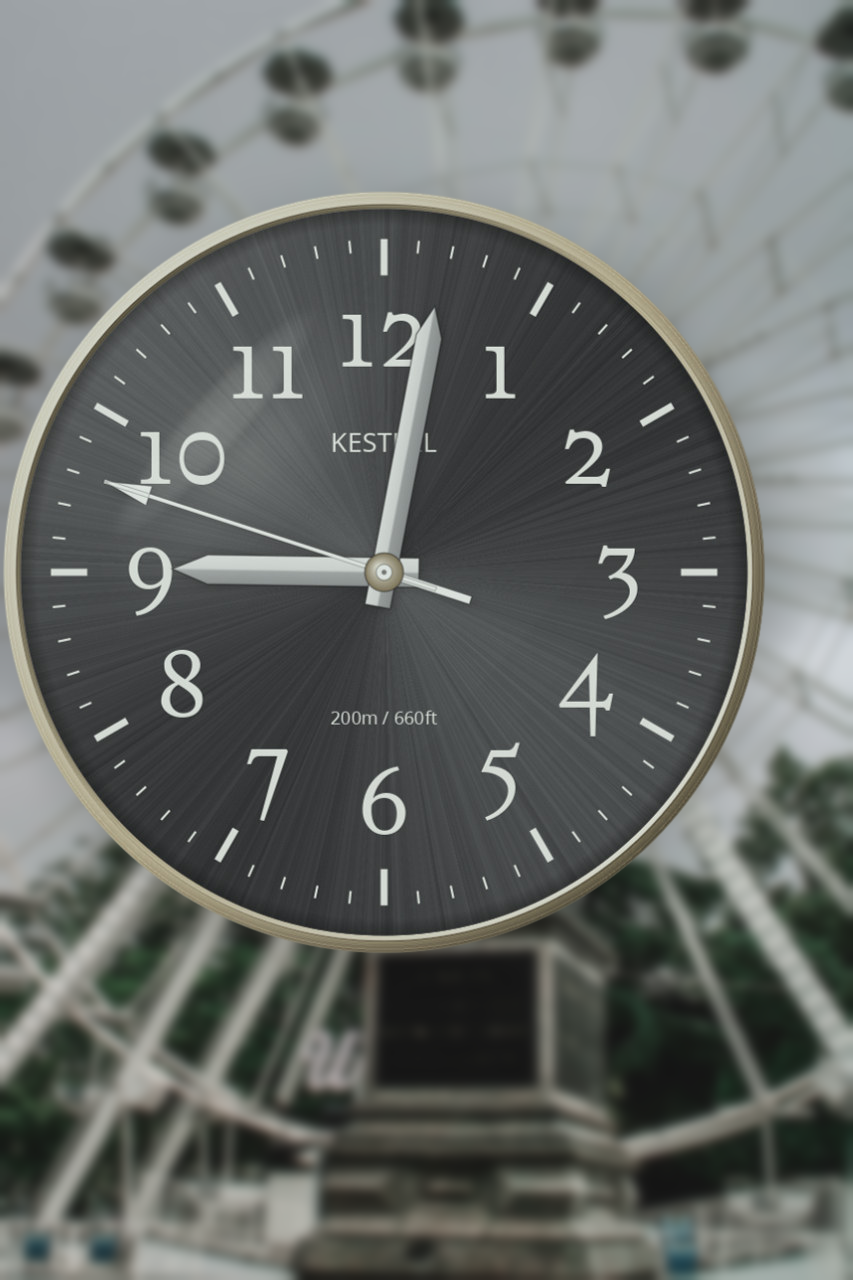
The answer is 9h01m48s
